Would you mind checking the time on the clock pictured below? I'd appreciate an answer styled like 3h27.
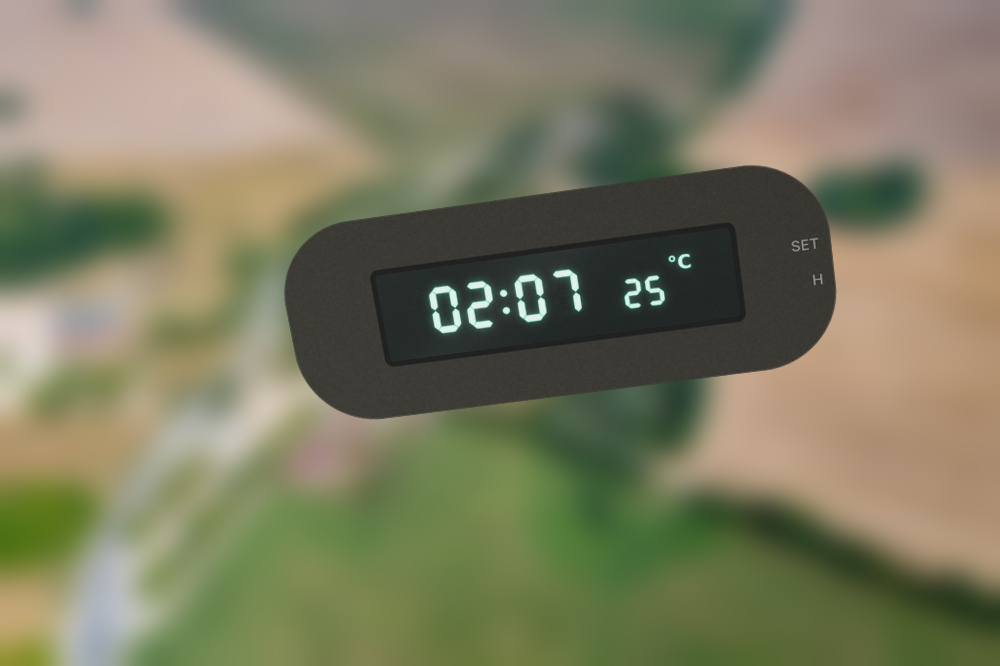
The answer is 2h07
